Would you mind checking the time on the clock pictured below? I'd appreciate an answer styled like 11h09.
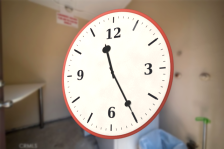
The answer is 11h25
